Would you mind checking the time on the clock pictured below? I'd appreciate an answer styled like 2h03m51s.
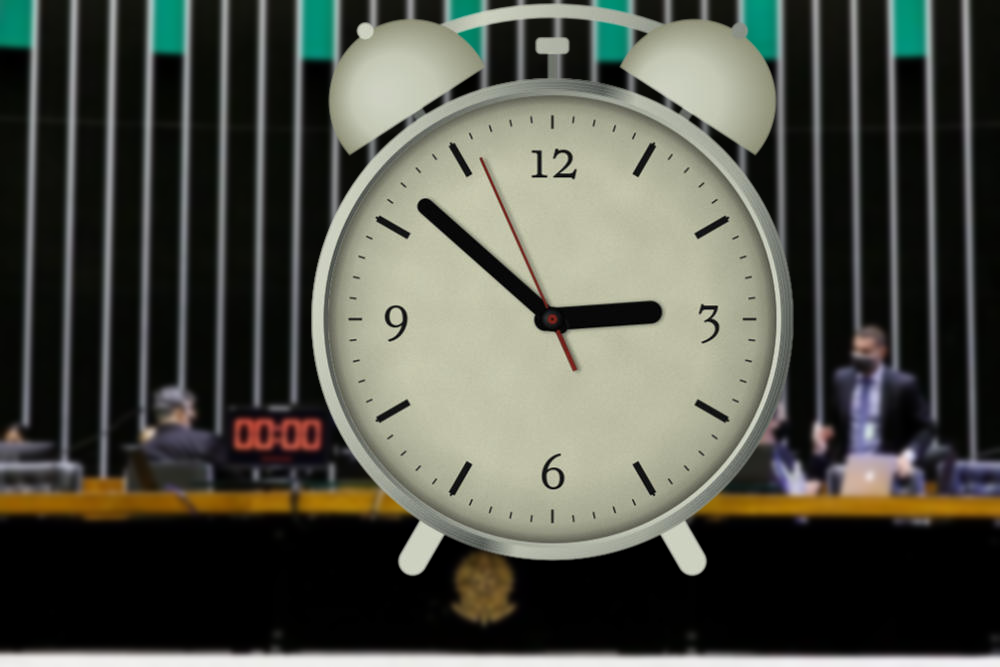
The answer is 2h51m56s
